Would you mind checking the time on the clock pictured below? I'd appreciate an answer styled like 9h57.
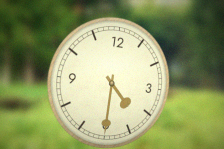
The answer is 4h30
